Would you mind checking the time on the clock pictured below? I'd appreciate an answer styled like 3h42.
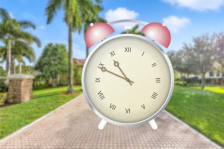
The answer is 10h49
